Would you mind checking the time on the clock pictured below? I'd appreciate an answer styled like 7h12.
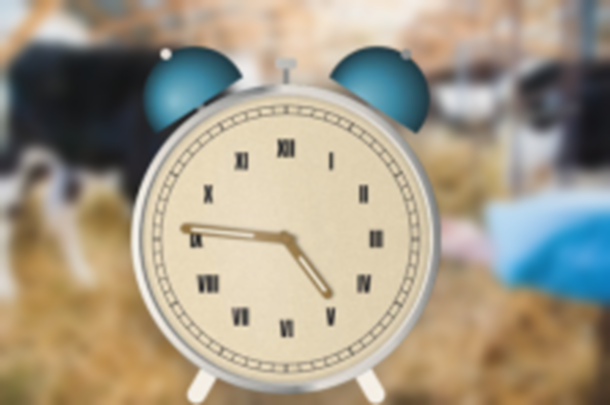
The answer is 4h46
